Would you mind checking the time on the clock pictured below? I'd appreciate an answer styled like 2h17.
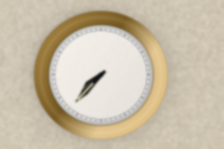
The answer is 7h37
